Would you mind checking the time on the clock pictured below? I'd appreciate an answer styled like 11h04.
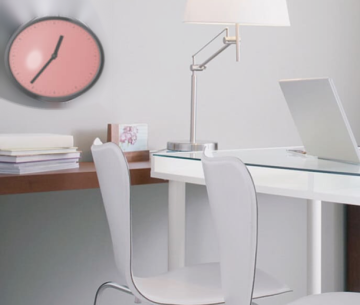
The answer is 12h36
